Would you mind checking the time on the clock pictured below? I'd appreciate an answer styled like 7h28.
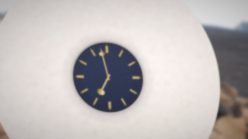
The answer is 6h58
